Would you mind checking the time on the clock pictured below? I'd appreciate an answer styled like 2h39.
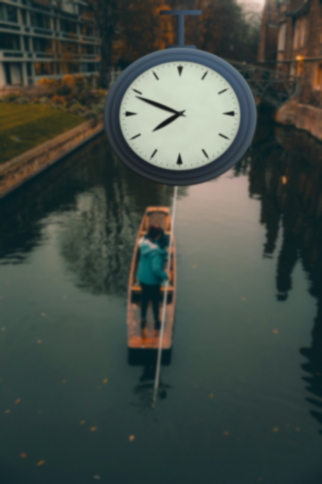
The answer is 7h49
